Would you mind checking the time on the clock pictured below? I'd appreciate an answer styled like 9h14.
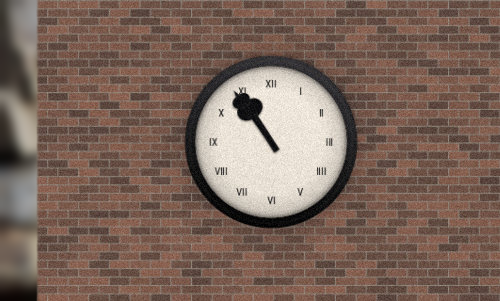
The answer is 10h54
